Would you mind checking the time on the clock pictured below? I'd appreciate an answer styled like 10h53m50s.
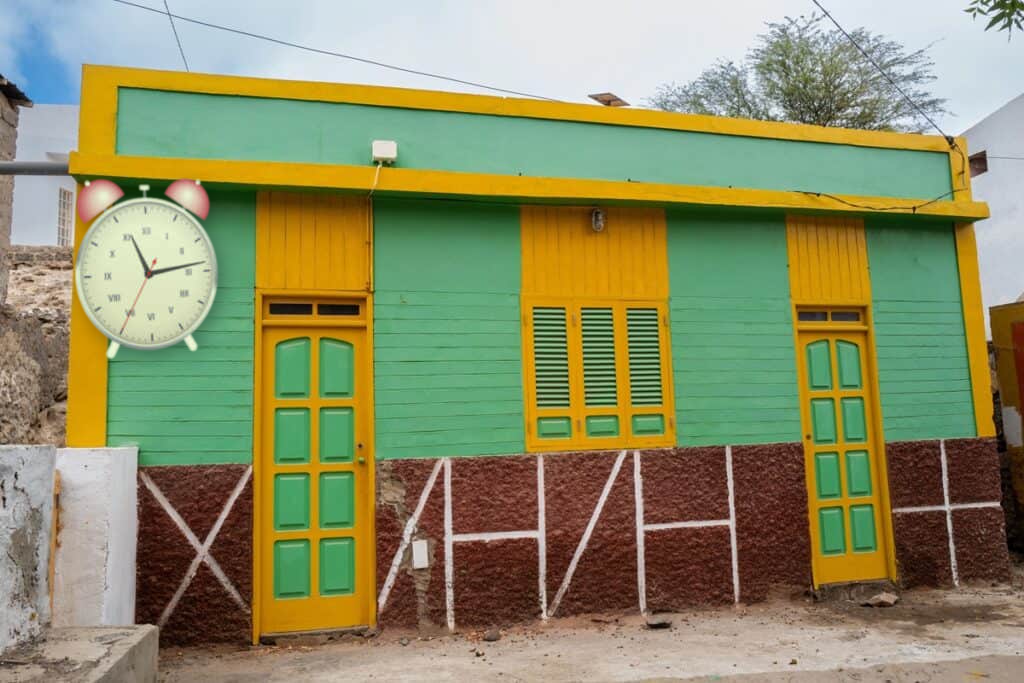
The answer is 11h13m35s
